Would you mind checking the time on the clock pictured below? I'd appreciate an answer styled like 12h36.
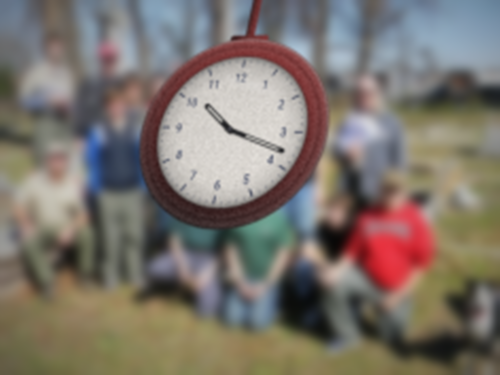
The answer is 10h18
